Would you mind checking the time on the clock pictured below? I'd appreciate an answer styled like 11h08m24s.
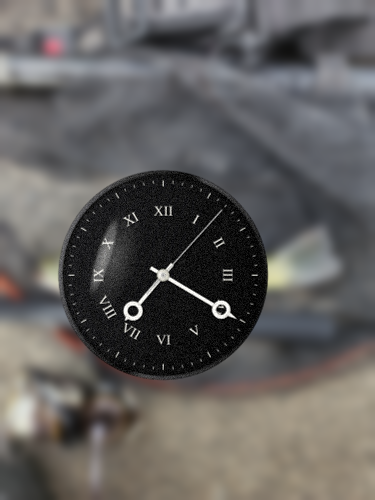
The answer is 7h20m07s
